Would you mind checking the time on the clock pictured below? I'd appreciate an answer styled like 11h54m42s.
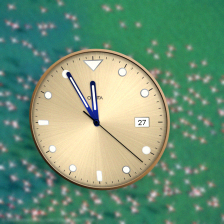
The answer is 11h55m22s
